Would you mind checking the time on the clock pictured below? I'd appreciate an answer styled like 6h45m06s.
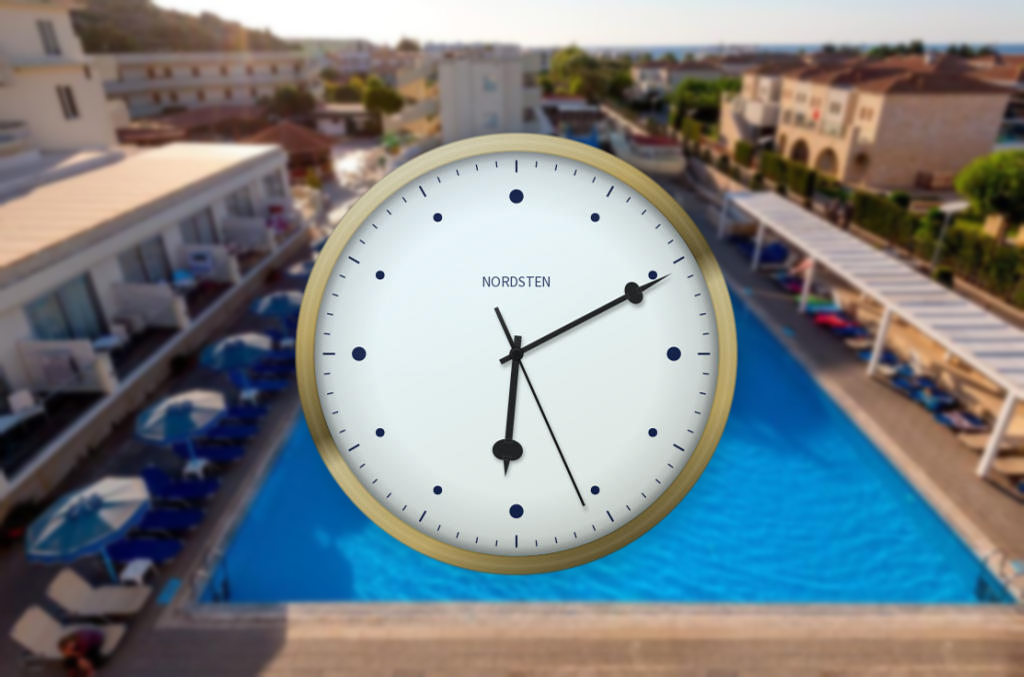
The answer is 6h10m26s
